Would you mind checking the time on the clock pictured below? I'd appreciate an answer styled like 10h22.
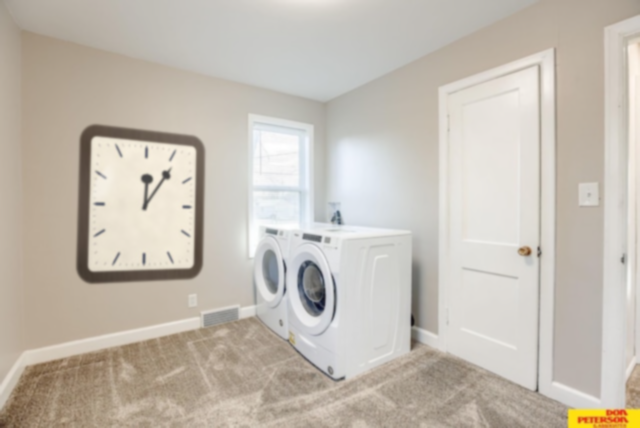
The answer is 12h06
